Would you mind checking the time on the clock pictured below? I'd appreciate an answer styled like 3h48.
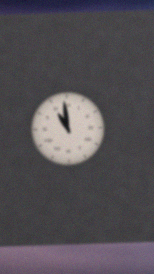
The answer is 10h59
